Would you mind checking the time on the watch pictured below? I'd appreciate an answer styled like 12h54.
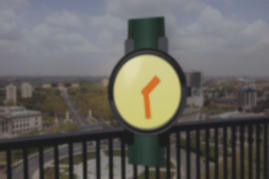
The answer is 1h29
